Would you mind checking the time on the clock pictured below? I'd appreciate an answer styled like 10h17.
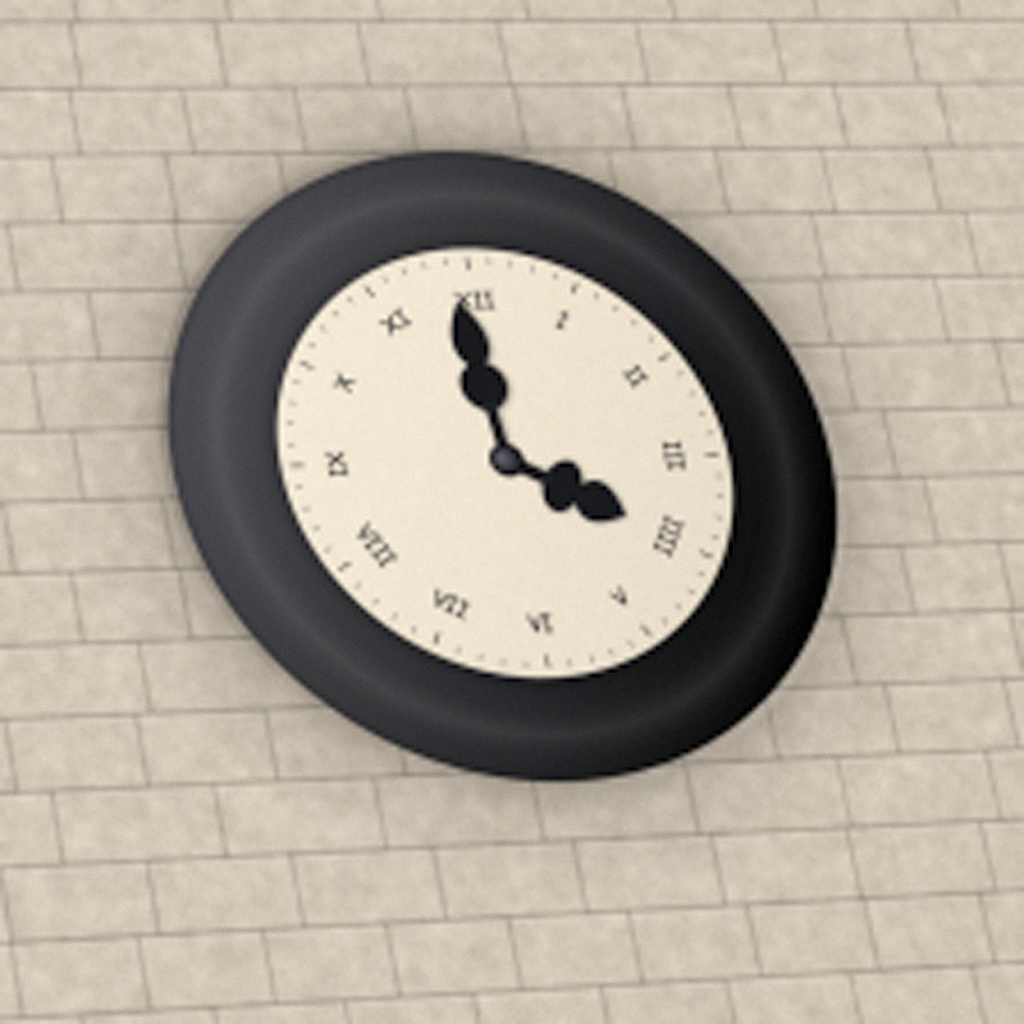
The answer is 3h59
